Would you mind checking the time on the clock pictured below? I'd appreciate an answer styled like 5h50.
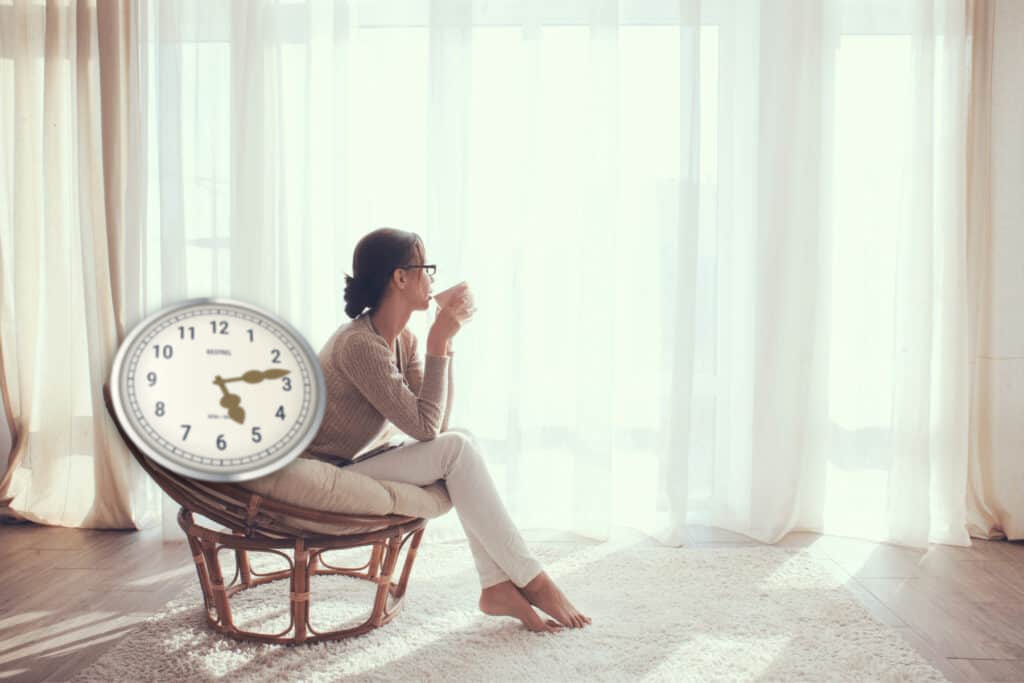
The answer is 5h13
